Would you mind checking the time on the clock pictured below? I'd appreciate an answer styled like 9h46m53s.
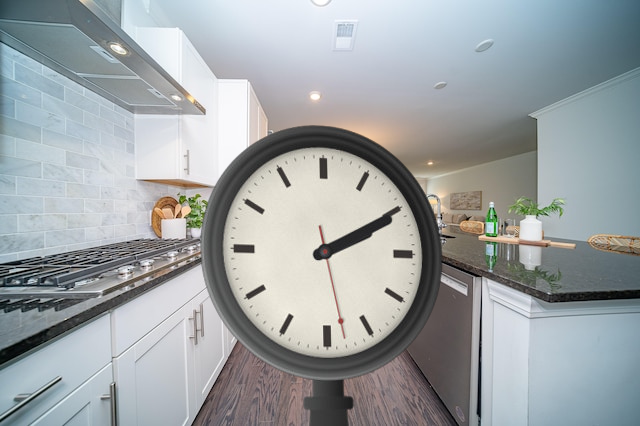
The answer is 2h10m28s
